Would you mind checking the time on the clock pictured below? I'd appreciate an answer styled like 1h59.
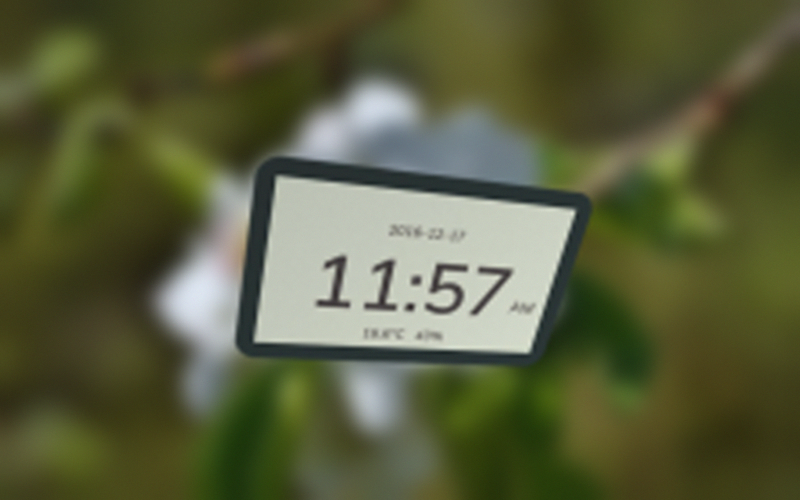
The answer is 11h57
